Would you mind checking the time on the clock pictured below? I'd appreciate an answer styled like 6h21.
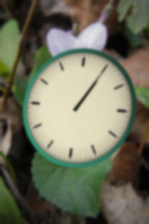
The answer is 1h05
